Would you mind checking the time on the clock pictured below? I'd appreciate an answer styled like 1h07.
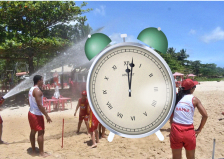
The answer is 12h02
